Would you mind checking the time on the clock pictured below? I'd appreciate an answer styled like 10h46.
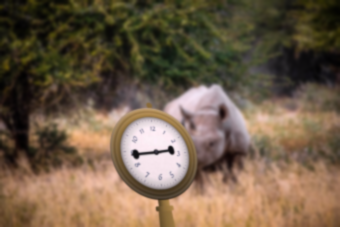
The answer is 2h44
